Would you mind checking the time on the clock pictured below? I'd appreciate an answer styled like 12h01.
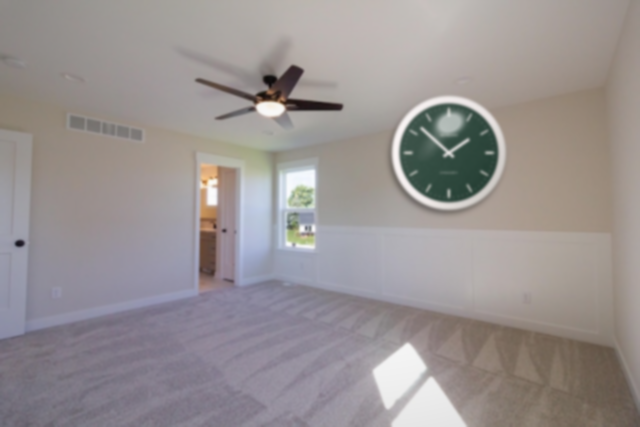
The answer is 1h52
